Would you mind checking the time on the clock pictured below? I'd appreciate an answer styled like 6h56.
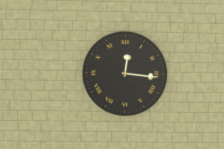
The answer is 12h16
